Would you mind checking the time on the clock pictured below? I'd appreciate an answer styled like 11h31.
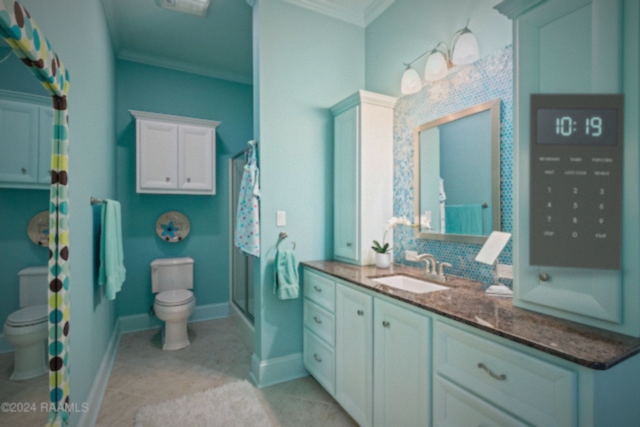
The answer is 10h19
